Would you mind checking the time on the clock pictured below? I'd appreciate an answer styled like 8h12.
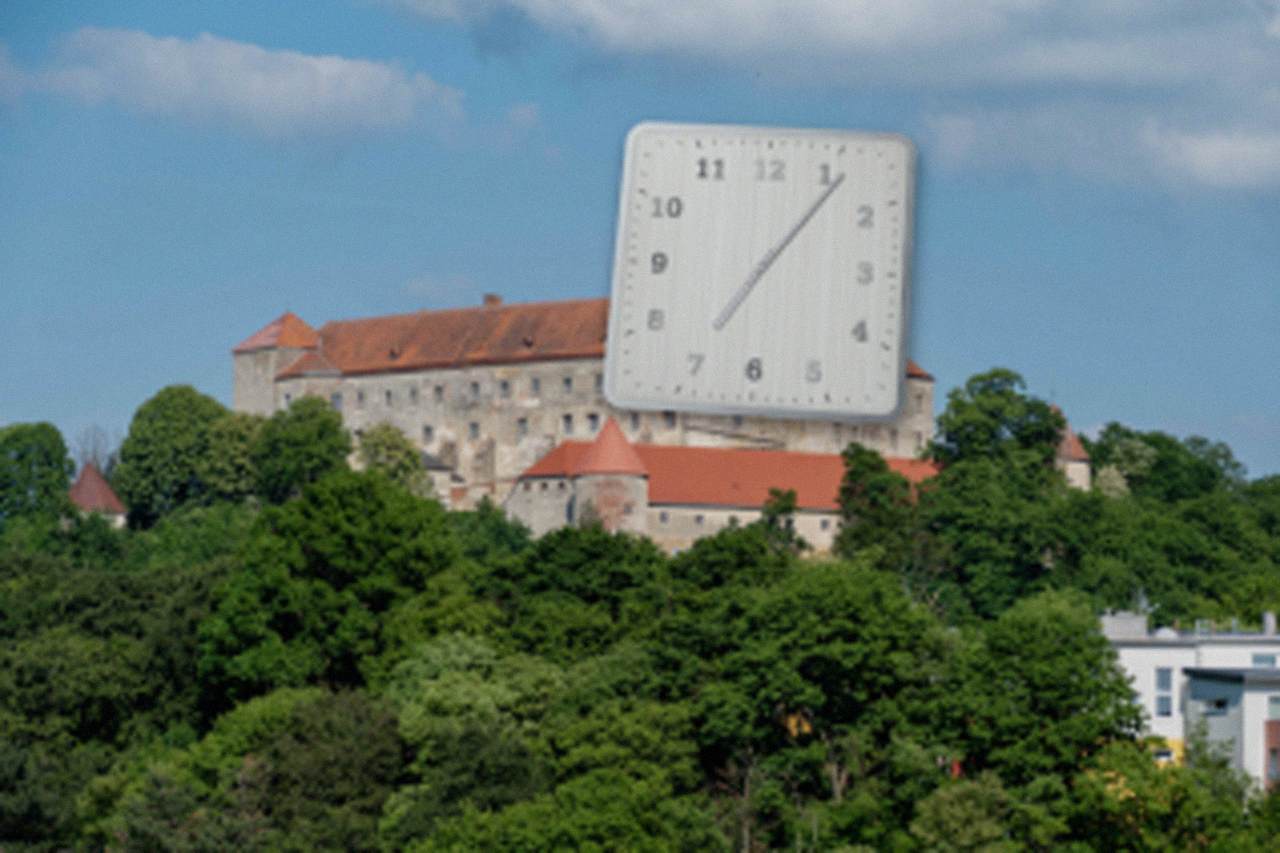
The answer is 7h06
